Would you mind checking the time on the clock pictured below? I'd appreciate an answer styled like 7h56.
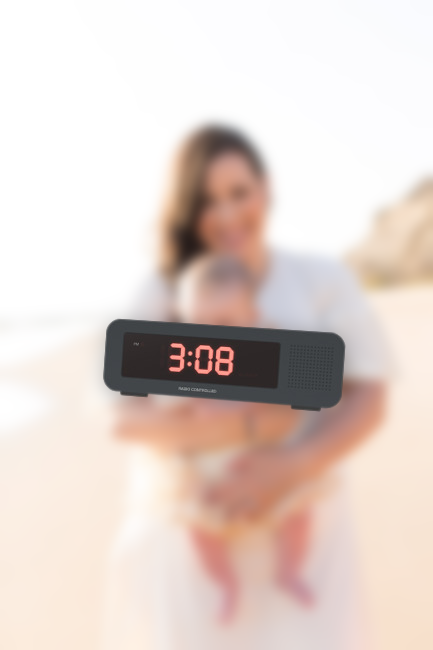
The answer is 3h08
